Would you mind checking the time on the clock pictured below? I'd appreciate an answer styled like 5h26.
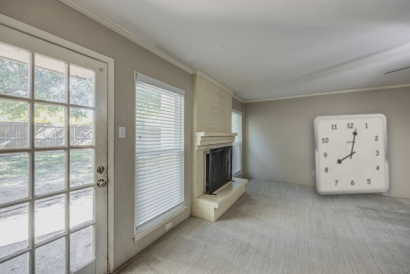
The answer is 8h02
